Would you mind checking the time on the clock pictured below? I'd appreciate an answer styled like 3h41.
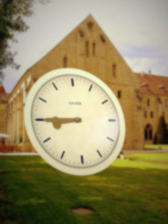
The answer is 8h45
